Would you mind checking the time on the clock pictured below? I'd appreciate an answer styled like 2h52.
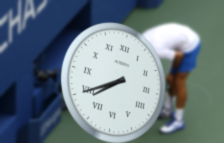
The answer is 7h40
